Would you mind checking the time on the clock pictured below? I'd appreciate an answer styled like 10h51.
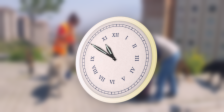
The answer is 10h50
